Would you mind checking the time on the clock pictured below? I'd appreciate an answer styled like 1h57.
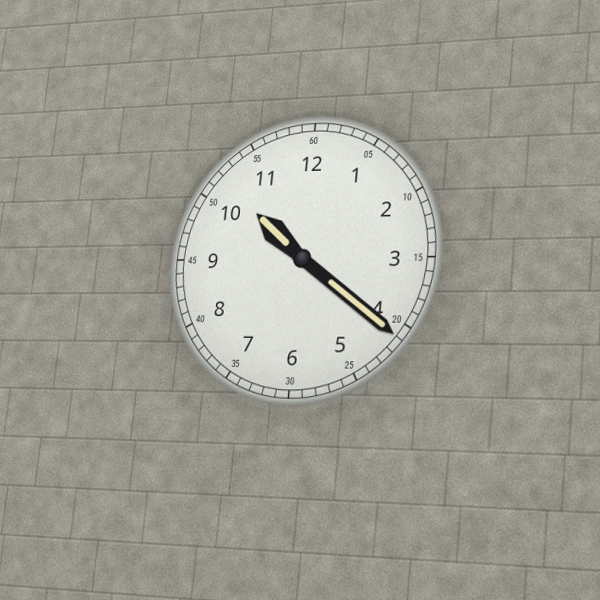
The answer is 10h21
